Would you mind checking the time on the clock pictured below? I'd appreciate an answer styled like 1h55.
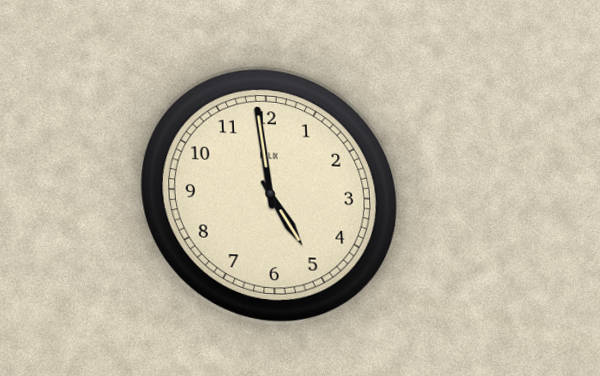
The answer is 4h59
